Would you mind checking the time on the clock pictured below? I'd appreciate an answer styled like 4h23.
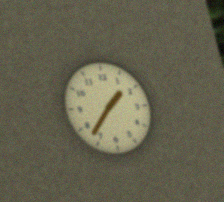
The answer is 1h37
